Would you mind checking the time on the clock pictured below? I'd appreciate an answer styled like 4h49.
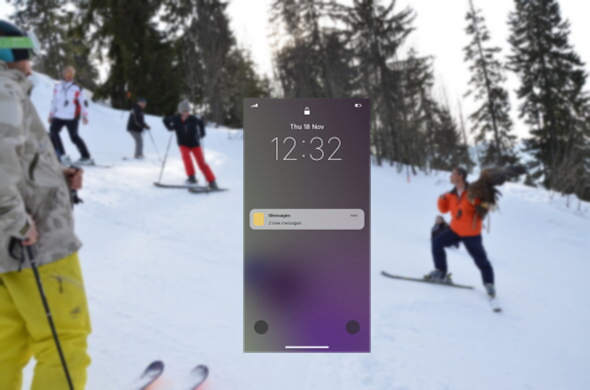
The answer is 12h32
